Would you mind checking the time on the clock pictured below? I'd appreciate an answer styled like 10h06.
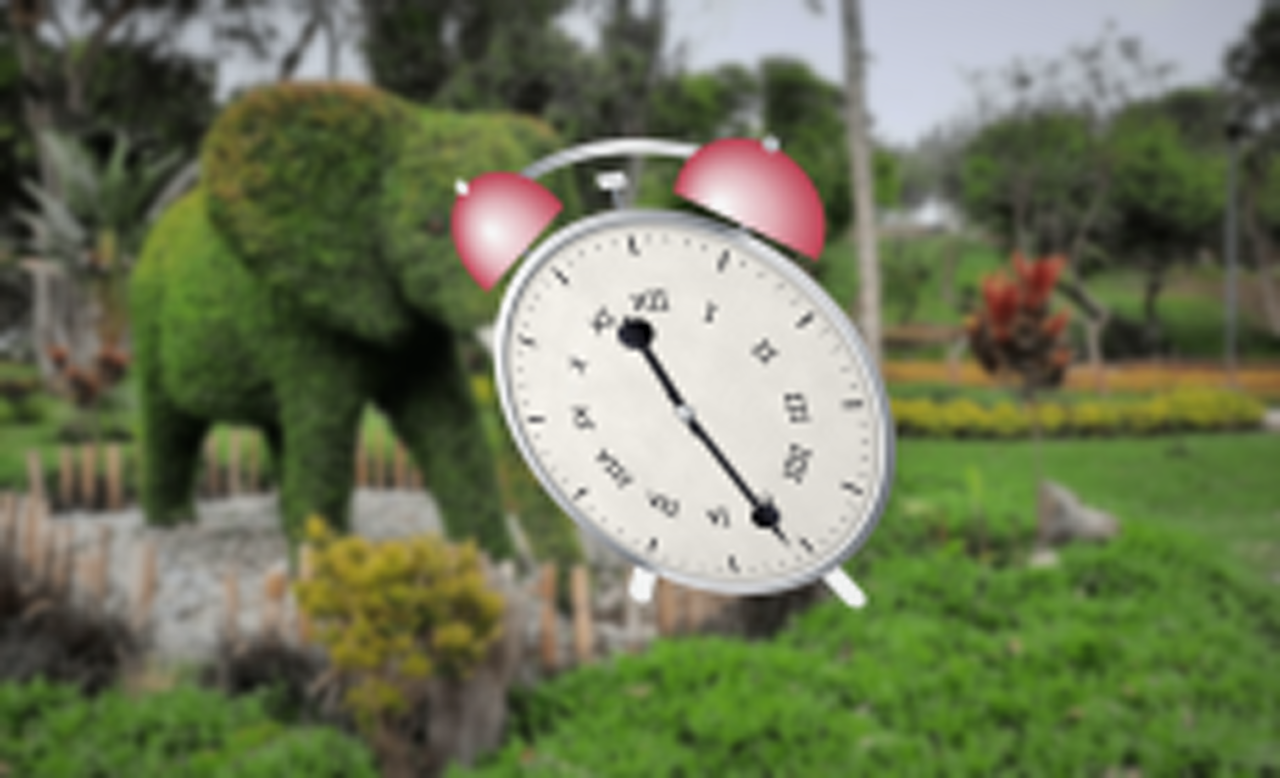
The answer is 11h26
